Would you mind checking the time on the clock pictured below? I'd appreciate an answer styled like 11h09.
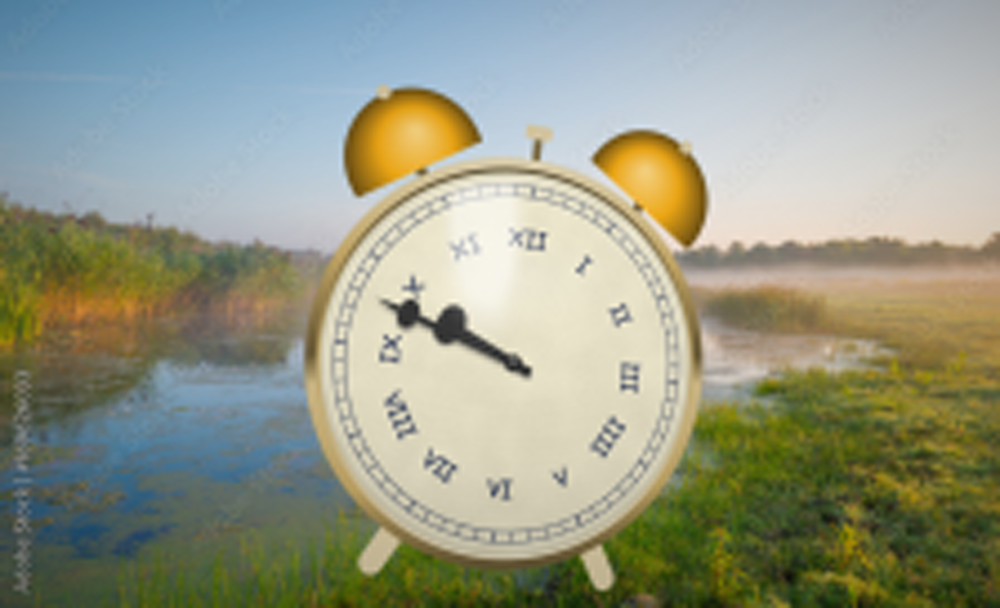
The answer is 9h48
